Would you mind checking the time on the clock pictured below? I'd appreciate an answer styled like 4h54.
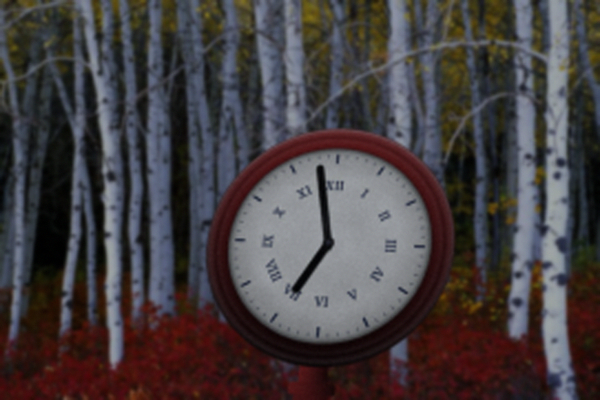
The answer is 6h58
